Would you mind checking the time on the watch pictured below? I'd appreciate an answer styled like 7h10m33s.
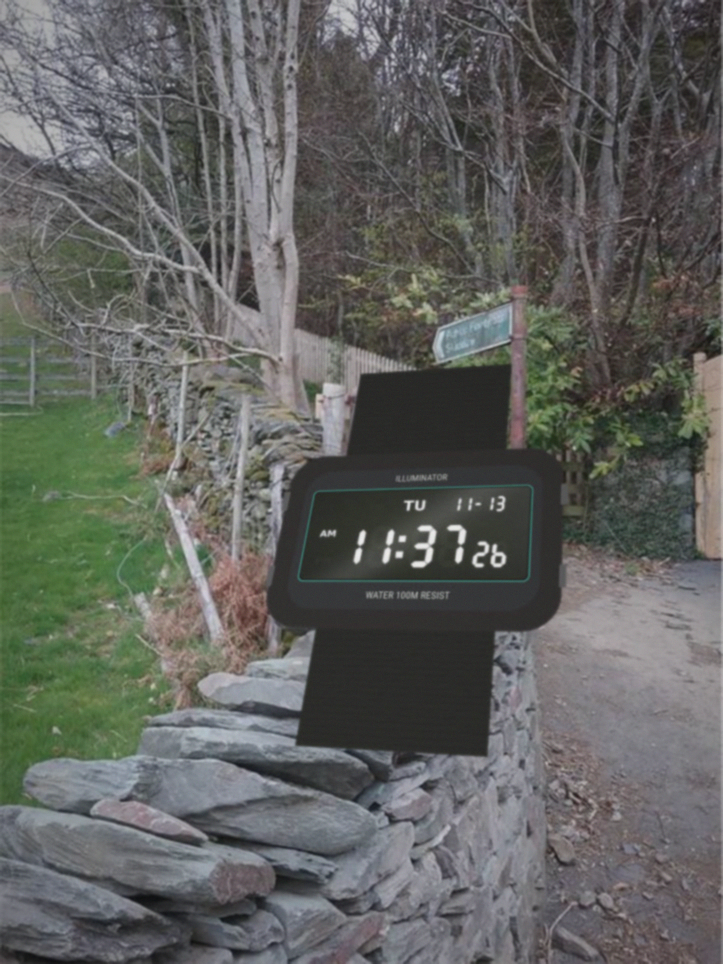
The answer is 11h37m26s
